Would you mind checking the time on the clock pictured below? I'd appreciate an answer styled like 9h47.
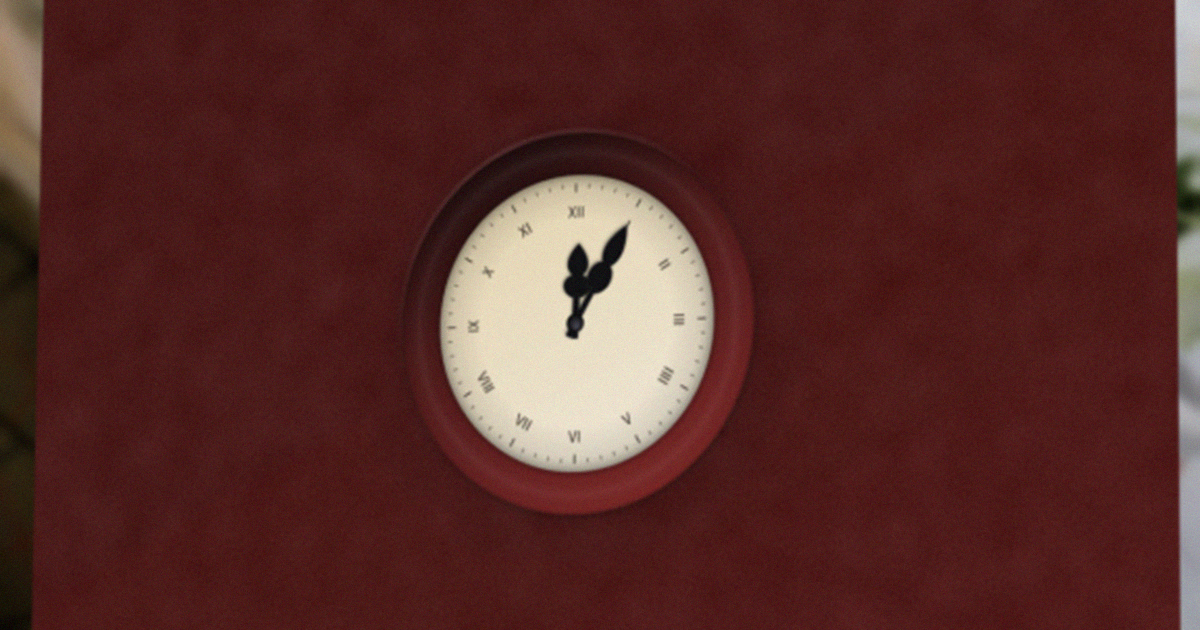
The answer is 12h05
